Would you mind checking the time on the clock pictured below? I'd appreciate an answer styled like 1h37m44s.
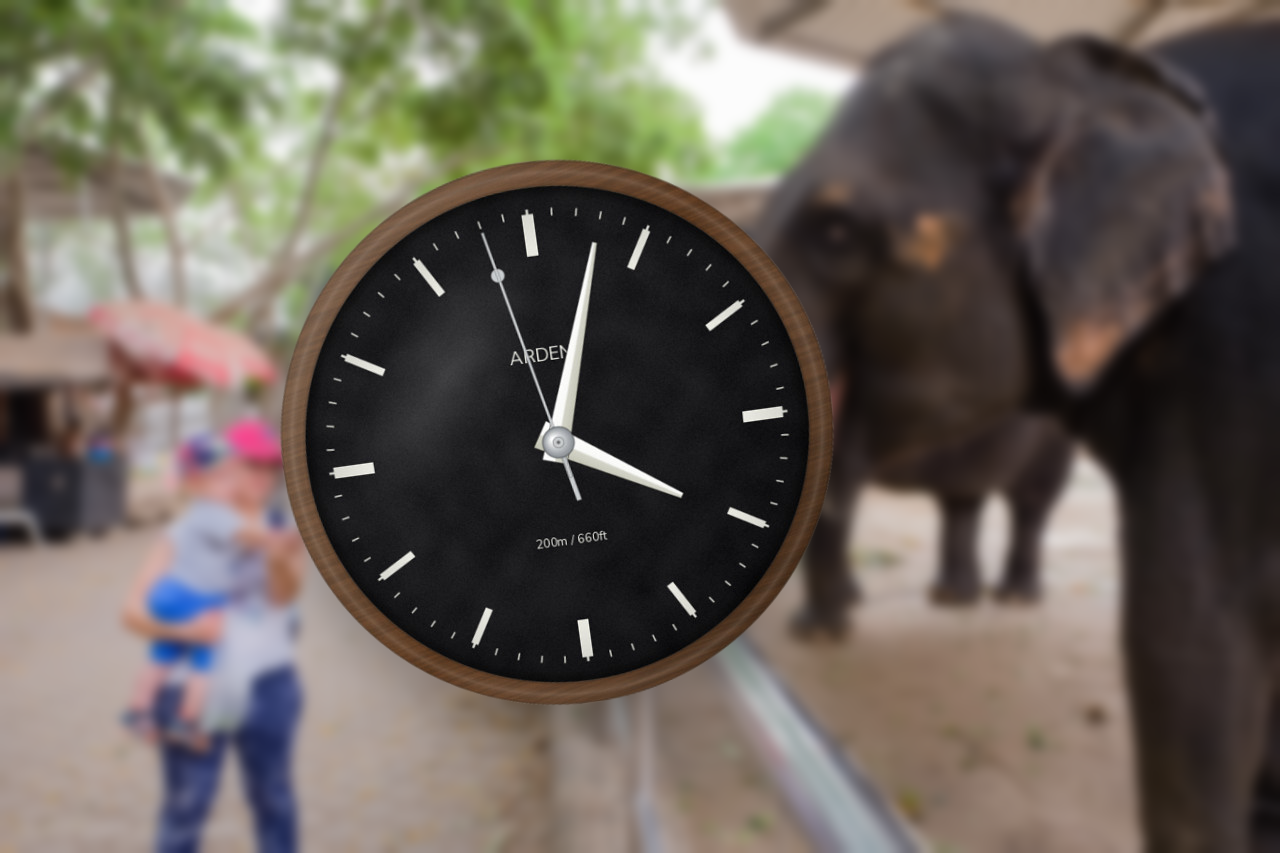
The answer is 4h02m58s
